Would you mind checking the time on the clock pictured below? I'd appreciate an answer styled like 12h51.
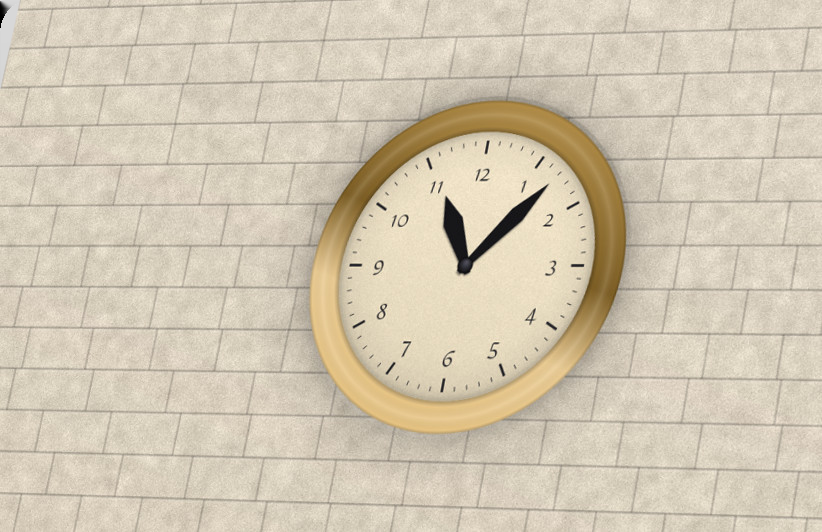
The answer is 11h07
